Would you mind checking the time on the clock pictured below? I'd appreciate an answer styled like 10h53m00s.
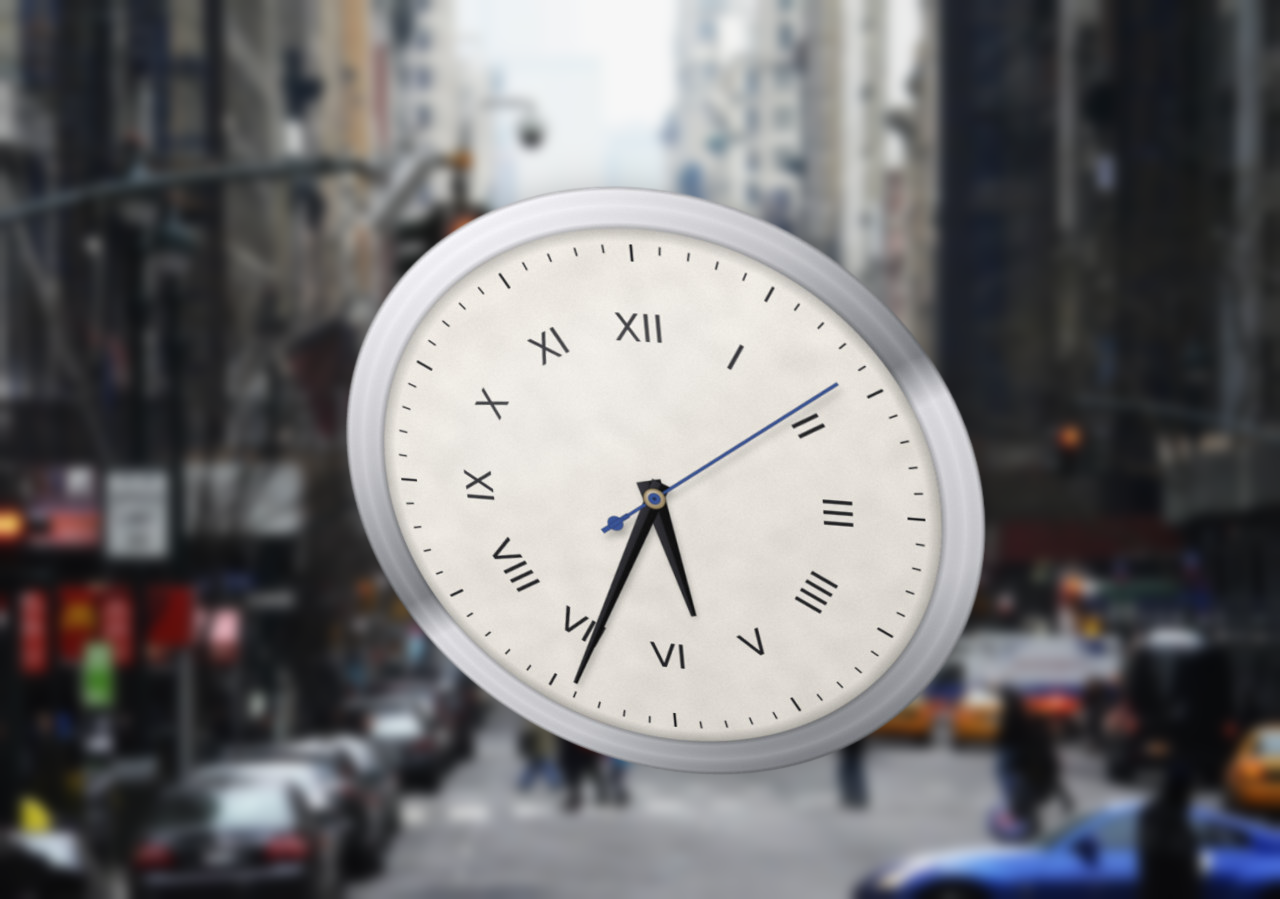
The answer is 5h34m09s
